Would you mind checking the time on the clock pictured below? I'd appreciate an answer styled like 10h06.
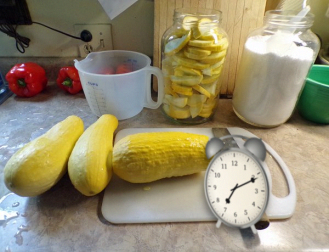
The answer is 7h11
